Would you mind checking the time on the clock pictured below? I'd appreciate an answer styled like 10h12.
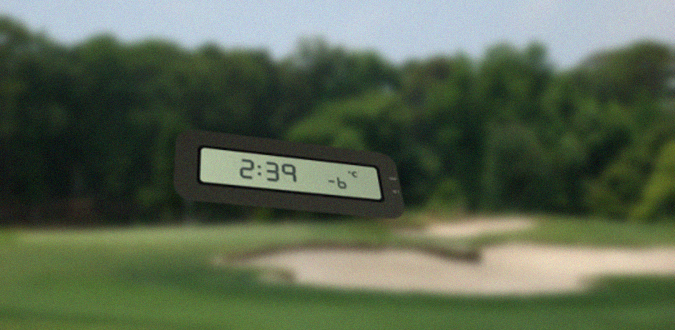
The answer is 2h39
